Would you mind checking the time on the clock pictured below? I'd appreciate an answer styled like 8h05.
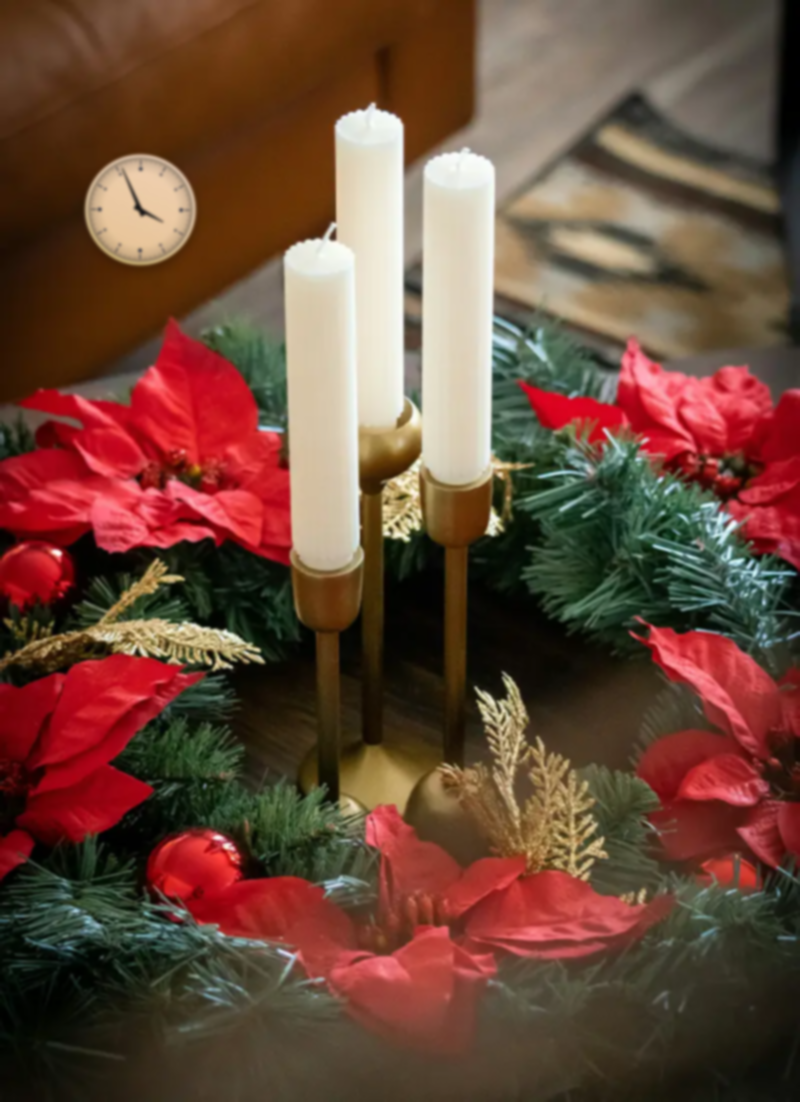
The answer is 3h56
